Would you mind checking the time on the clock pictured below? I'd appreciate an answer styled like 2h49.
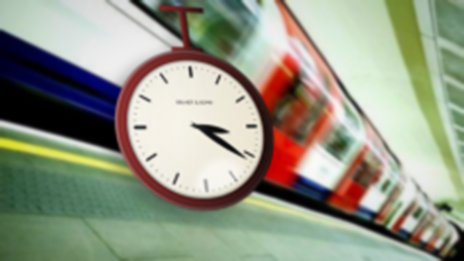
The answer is 3h21
